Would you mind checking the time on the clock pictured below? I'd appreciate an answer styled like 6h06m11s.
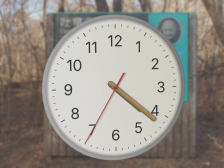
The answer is 4h21m35s
